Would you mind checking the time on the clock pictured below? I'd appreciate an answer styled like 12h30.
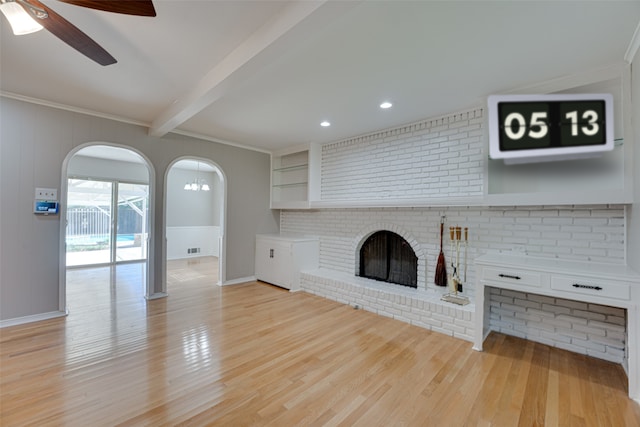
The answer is 5h13
